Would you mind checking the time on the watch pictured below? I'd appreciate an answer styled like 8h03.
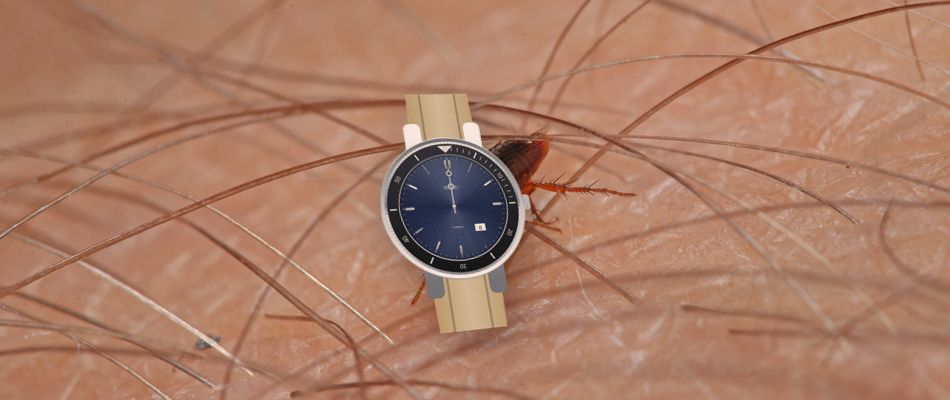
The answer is 12h00
